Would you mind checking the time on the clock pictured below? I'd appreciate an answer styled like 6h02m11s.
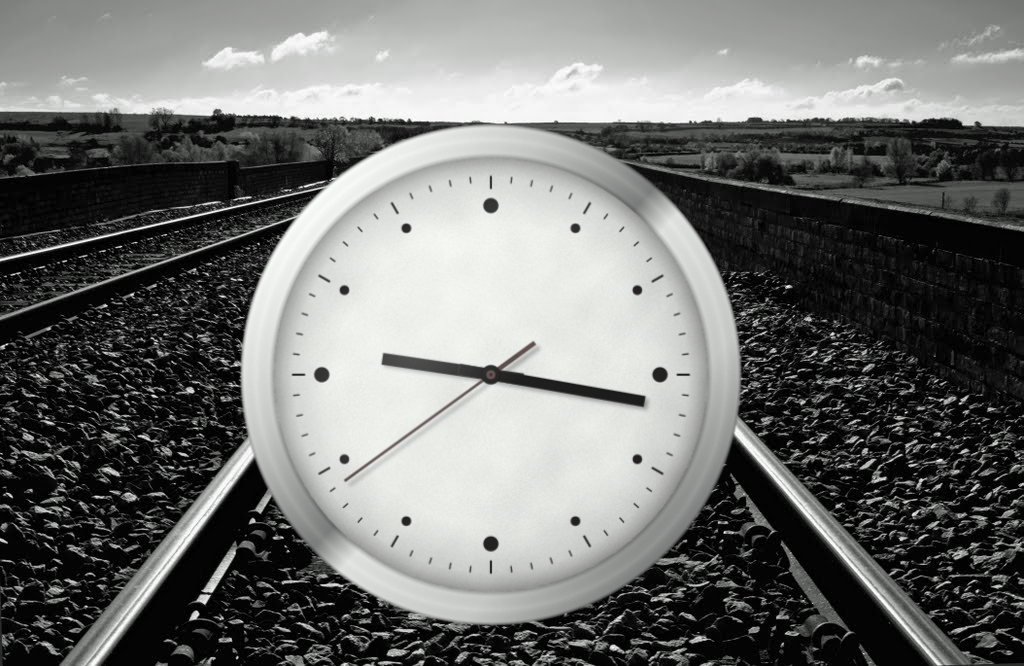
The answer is 9h16m39s
